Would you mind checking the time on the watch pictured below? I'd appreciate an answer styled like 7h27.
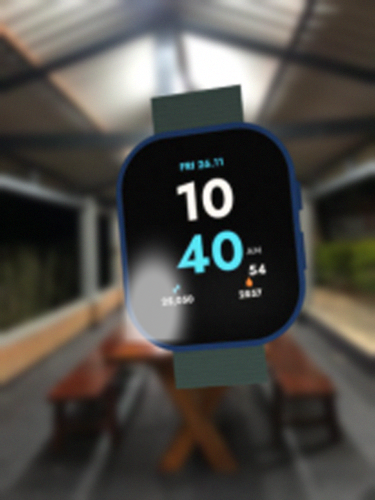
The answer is 10h40
